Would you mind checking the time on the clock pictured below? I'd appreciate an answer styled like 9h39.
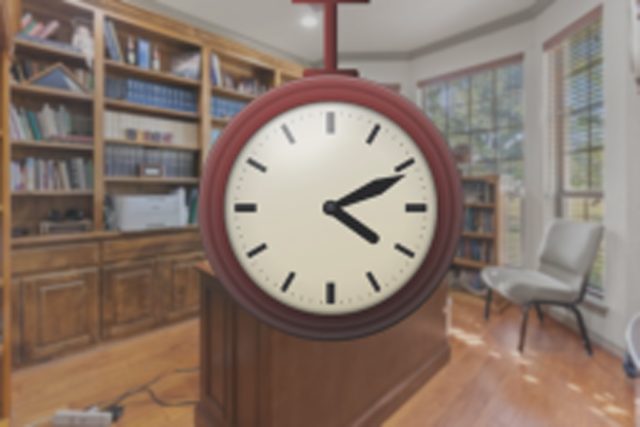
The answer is 4h11
